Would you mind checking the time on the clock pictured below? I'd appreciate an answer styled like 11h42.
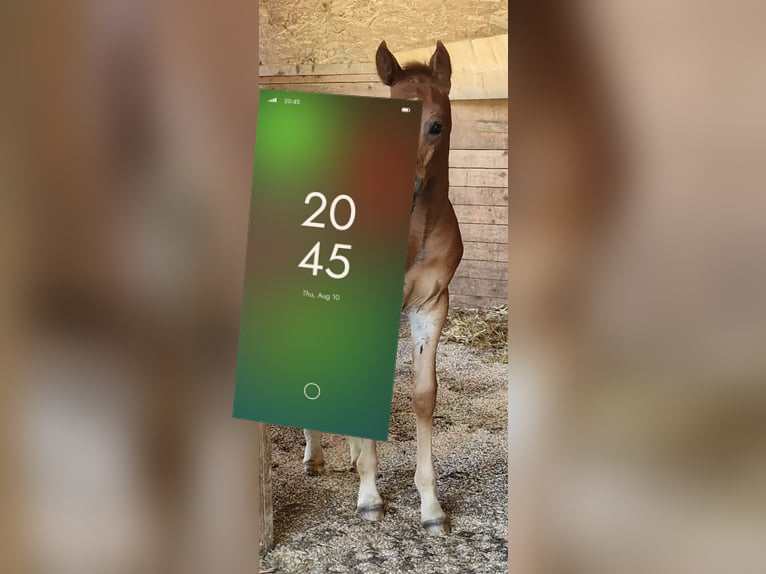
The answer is 20h45
